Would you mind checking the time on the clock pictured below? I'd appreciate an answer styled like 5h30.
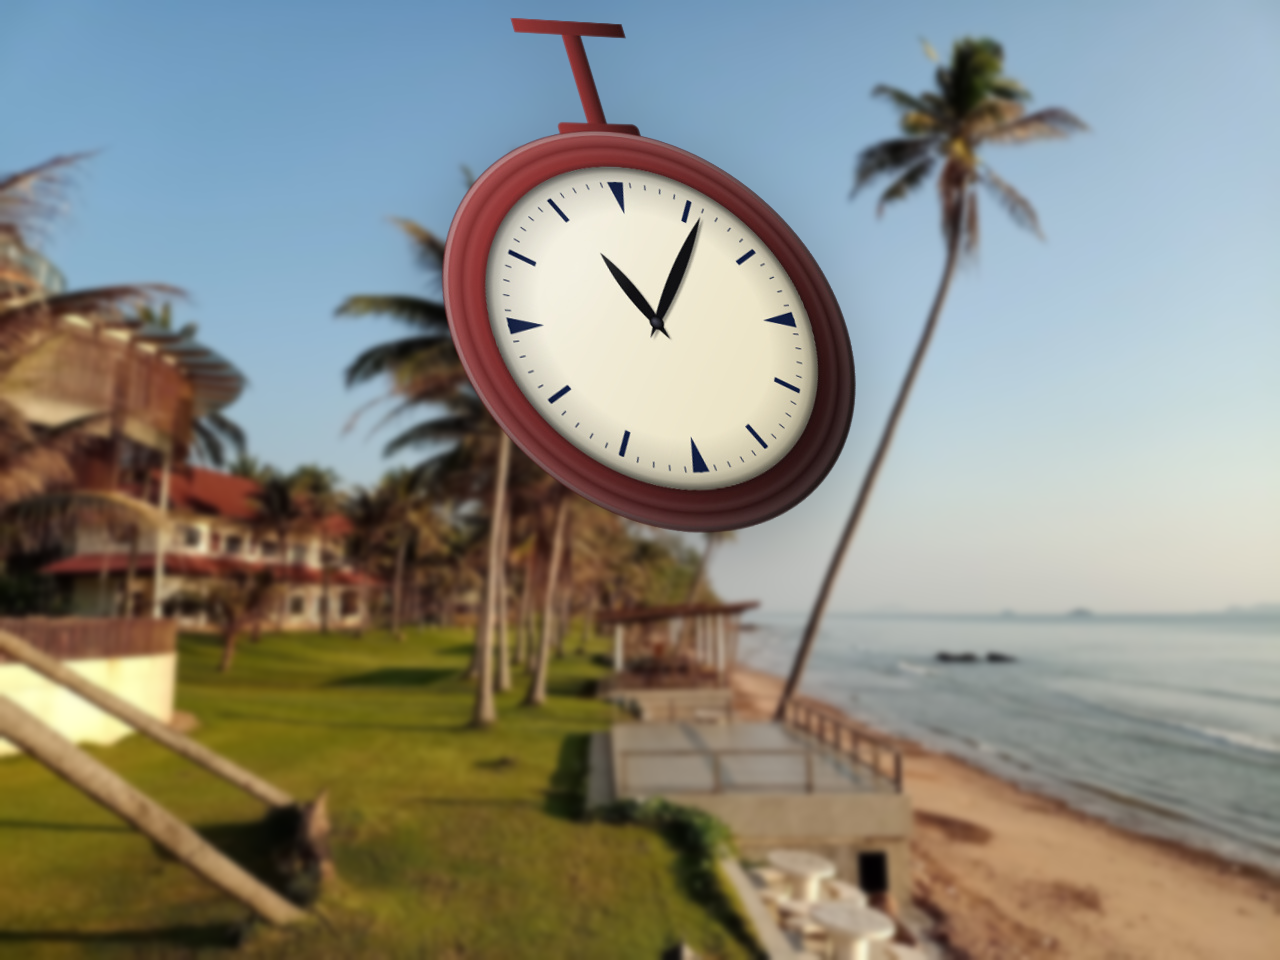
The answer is 11h06
